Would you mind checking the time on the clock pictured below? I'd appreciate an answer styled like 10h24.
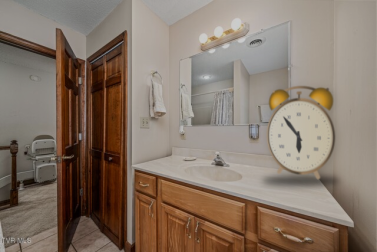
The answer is 5h53
